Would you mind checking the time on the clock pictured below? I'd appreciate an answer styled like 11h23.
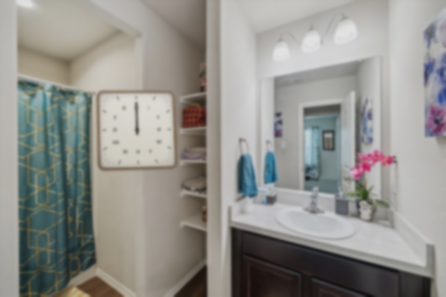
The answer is 12h00
